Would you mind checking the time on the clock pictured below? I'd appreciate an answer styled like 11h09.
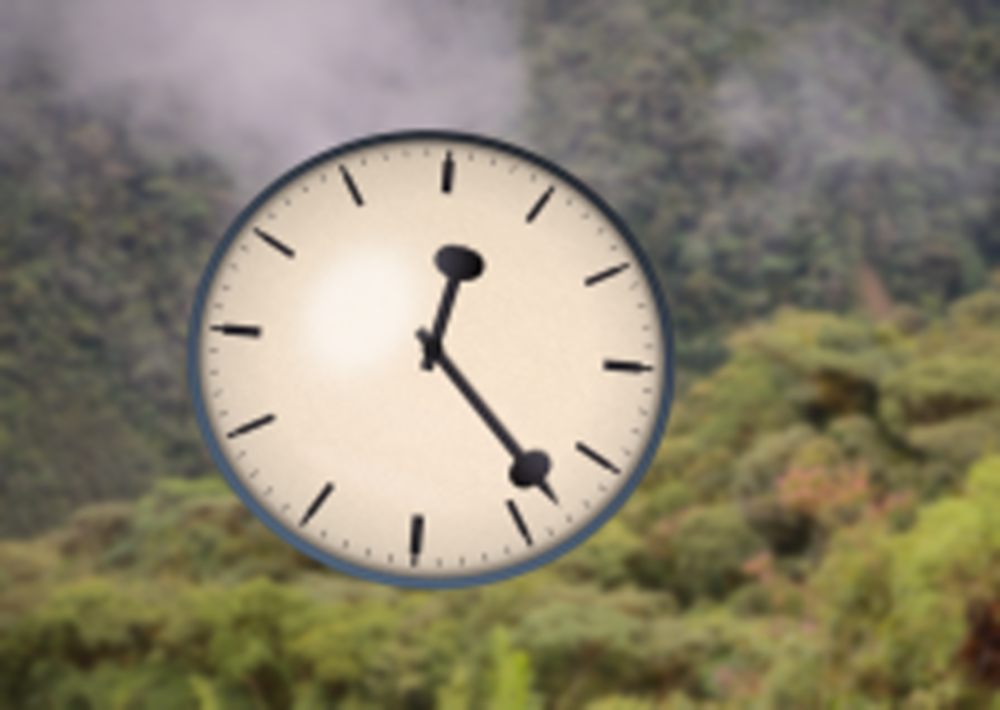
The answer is 12h23
